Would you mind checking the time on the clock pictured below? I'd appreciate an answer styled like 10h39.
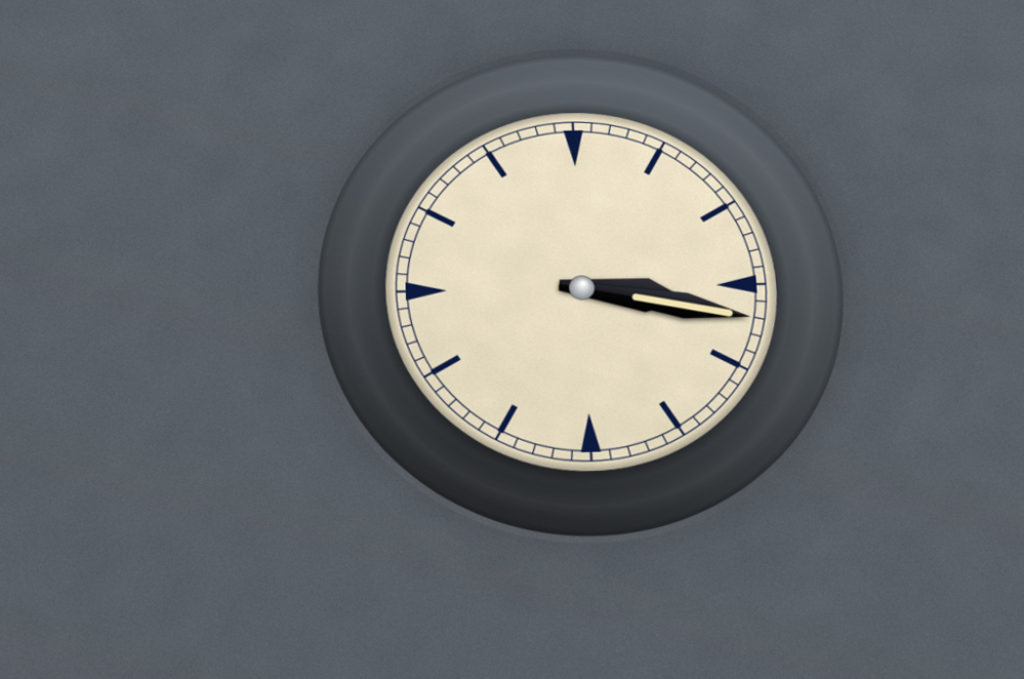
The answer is 3h17
